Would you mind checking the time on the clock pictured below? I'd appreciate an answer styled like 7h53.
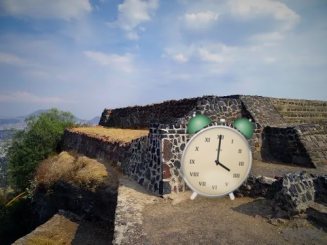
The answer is 4h00
